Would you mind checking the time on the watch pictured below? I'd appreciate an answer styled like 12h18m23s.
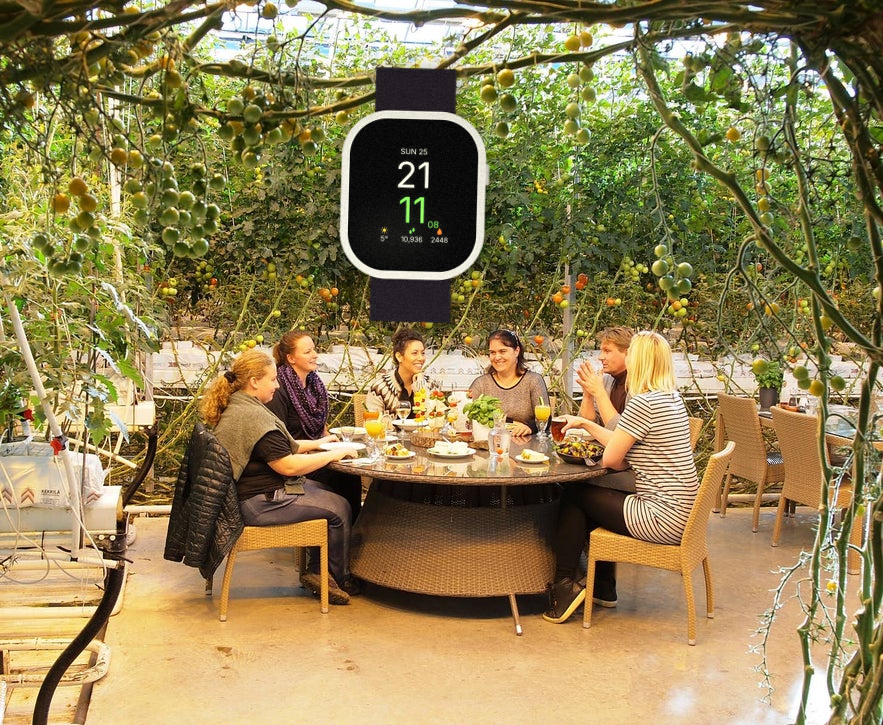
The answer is 21h11m08s
